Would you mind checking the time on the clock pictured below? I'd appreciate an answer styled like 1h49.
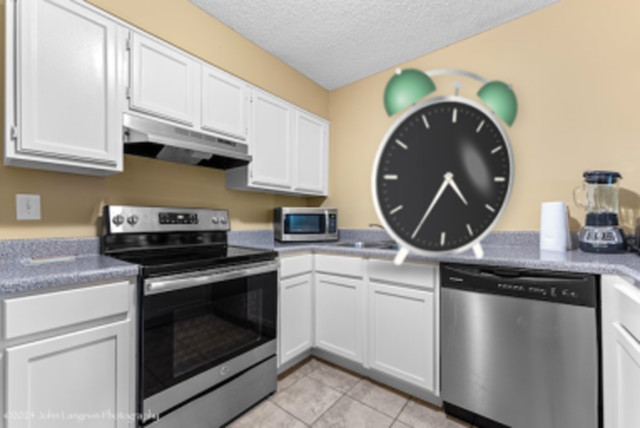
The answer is 4h35
